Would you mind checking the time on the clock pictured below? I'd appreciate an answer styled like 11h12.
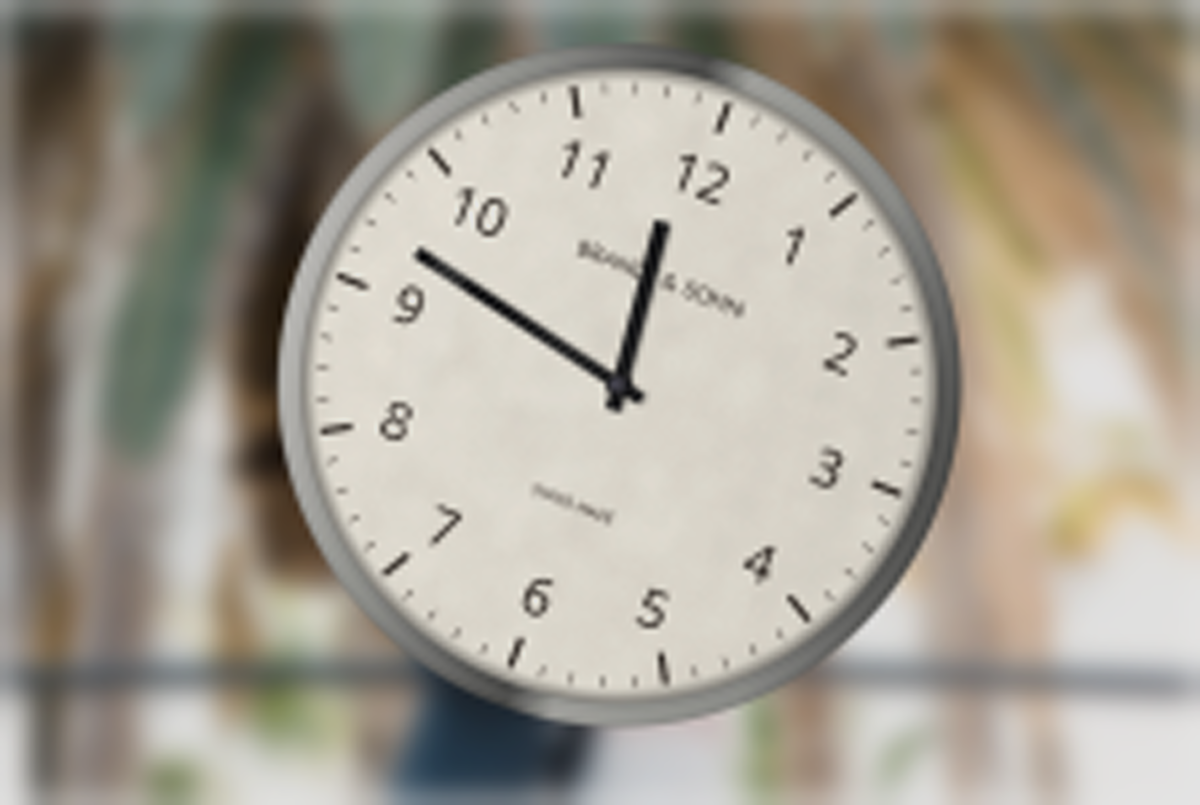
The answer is 11h47
